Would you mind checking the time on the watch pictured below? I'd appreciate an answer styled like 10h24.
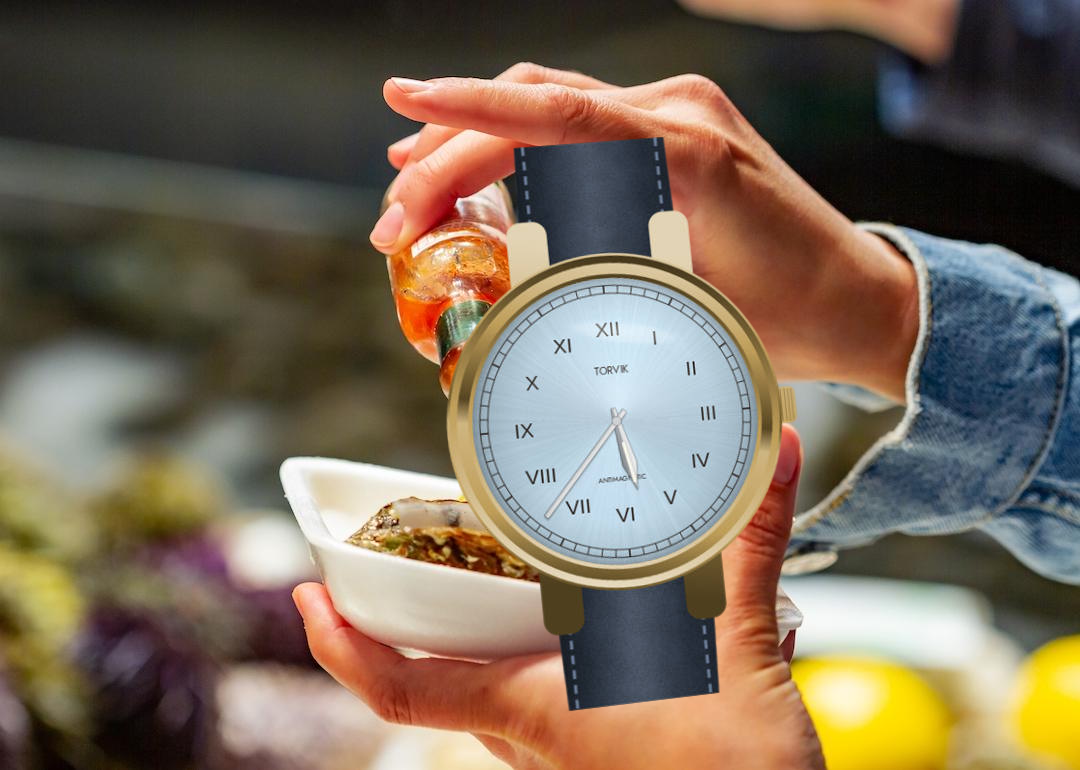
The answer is 5h37
